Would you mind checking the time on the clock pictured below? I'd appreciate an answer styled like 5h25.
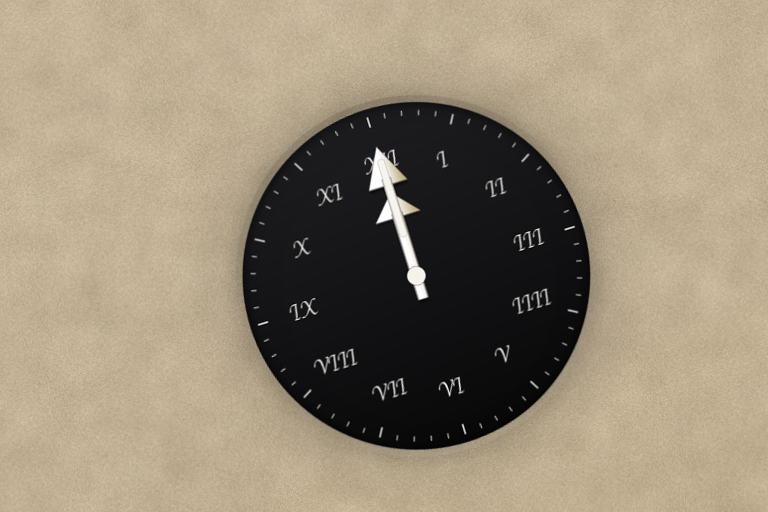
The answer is 12h00
